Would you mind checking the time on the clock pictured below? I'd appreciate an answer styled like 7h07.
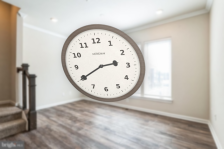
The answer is 2h40
